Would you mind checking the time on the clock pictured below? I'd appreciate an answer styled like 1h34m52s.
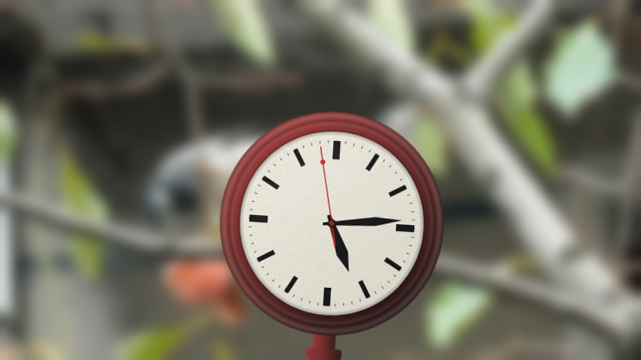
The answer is 5h13m58s
